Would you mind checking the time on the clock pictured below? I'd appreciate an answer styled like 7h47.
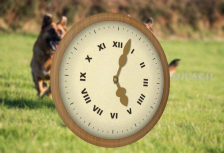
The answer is 5h03
